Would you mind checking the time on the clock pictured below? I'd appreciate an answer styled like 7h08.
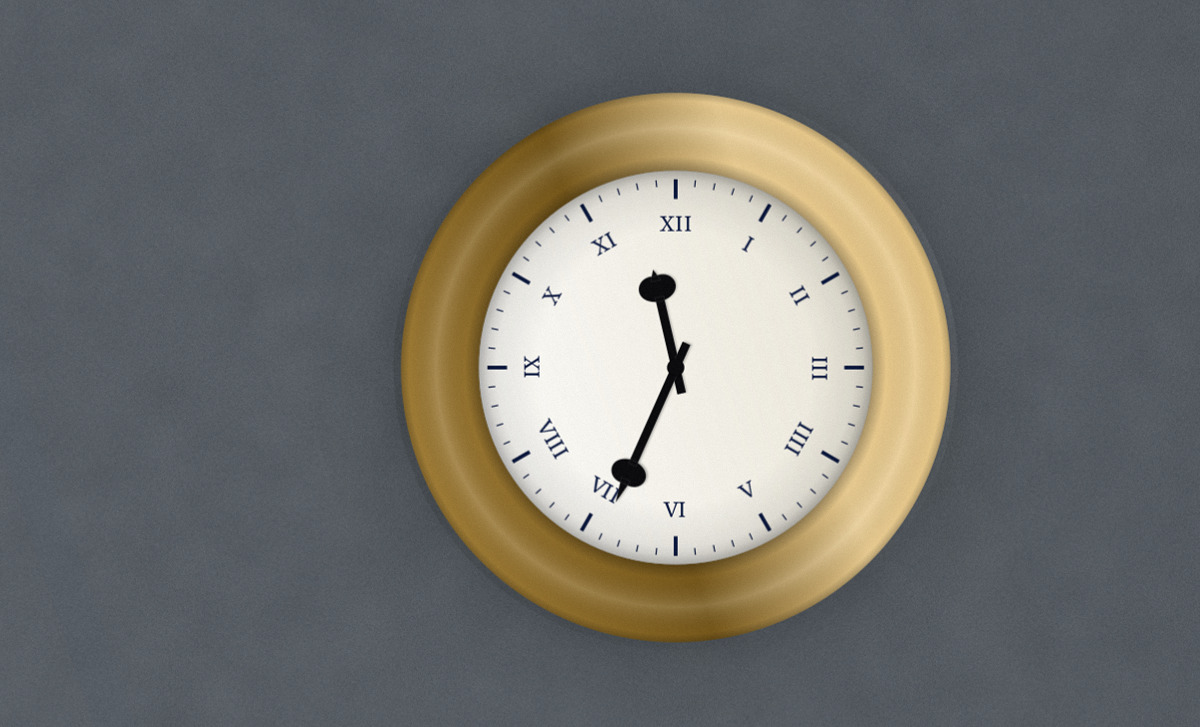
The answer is 11h34
